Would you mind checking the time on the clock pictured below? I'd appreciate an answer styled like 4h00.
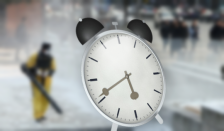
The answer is 5h41
